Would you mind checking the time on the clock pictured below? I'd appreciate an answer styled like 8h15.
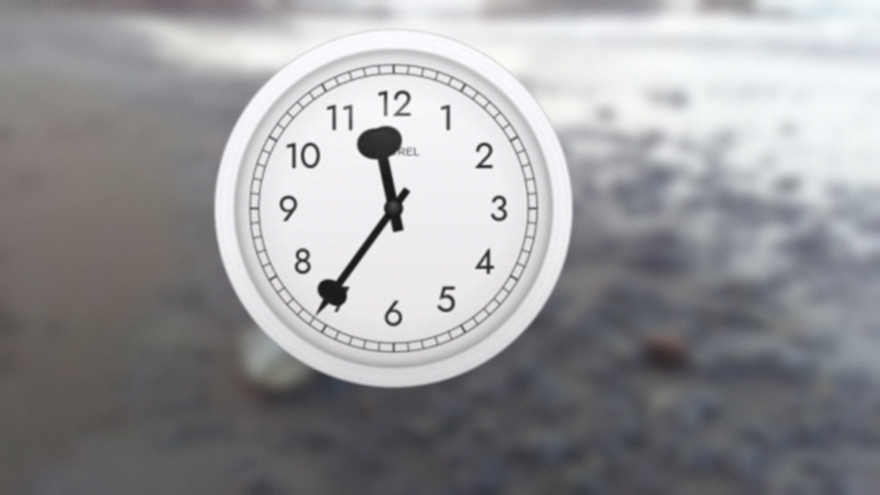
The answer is 11h36
